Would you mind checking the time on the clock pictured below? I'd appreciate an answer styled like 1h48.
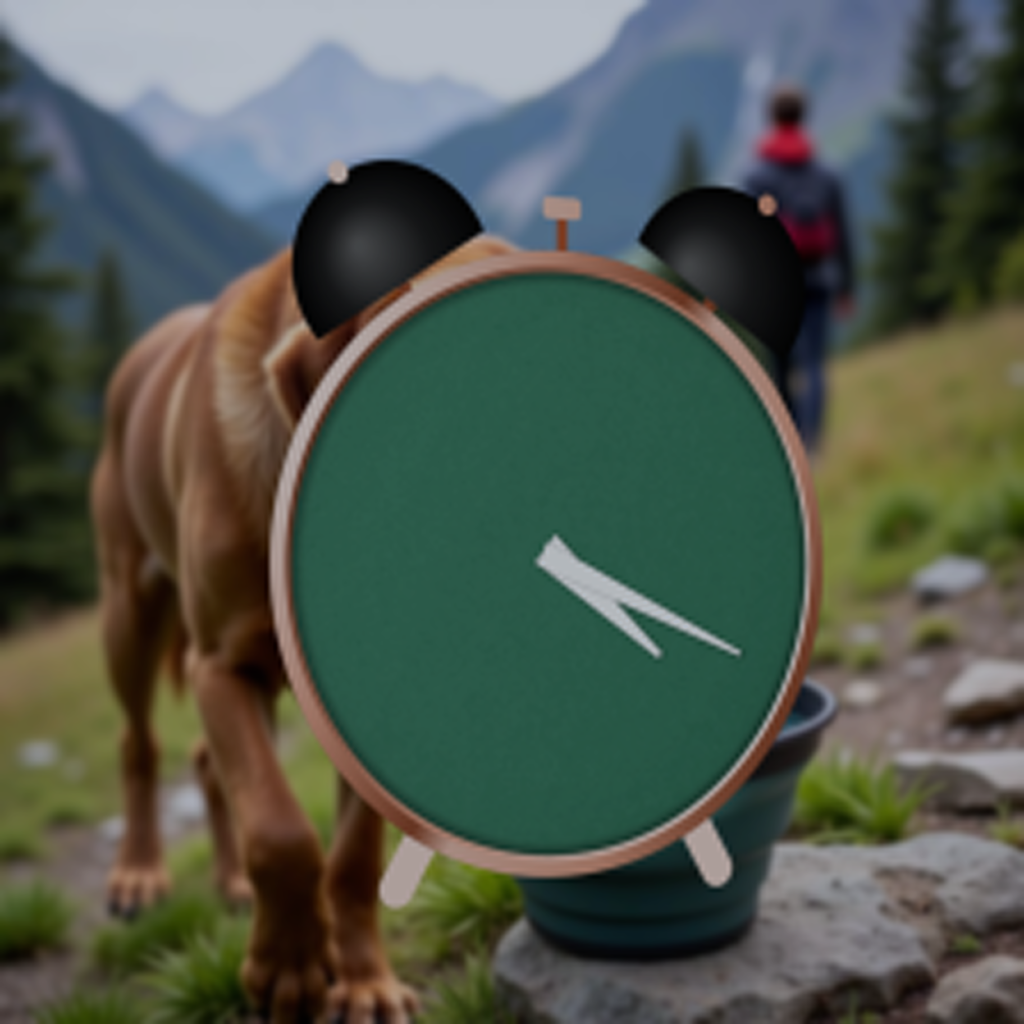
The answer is 4h19
